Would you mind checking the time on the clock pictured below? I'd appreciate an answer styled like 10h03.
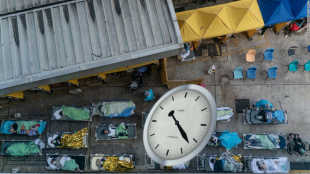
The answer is 10h22
